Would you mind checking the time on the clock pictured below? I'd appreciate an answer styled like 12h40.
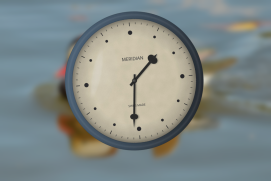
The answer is 1h31
